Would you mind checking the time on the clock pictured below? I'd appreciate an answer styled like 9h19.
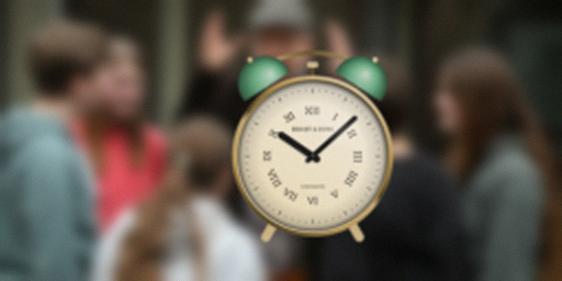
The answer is 10h08
